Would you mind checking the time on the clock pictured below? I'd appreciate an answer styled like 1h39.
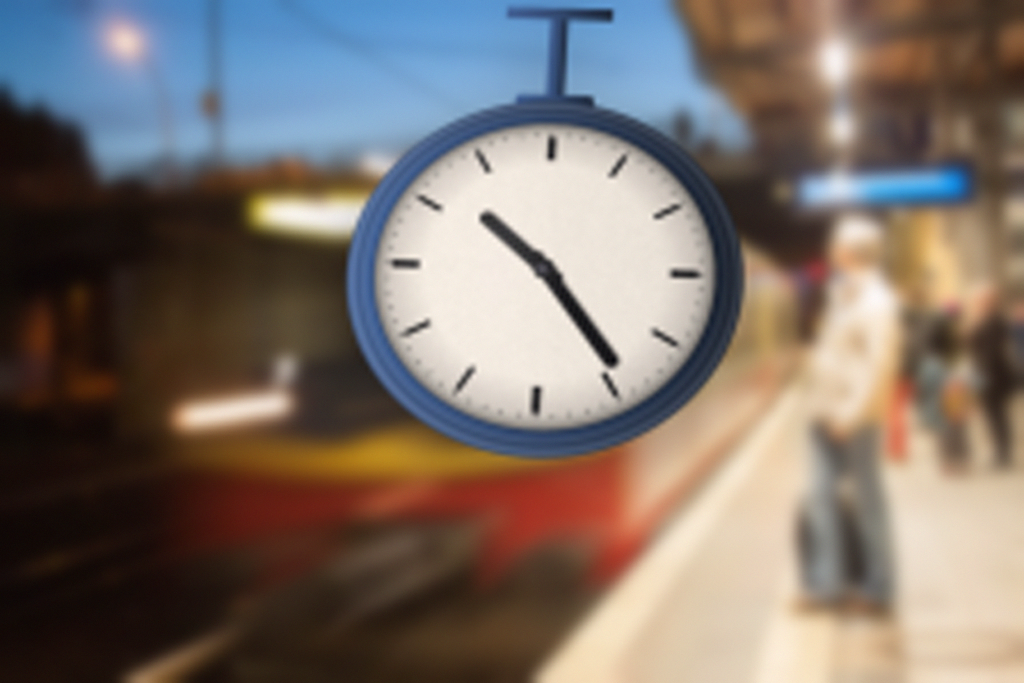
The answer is 10h24
